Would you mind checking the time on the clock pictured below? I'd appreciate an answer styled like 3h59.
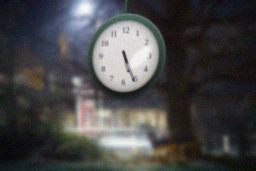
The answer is 5h26
